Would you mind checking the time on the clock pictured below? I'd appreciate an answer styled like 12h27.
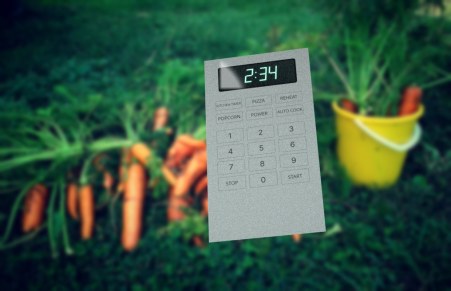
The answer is 2h34
